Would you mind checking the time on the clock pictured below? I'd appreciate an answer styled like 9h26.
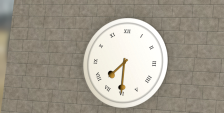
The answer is 7h30
